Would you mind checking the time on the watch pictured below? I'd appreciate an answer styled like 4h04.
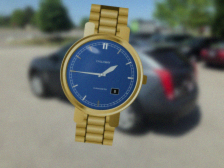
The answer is 1h45
